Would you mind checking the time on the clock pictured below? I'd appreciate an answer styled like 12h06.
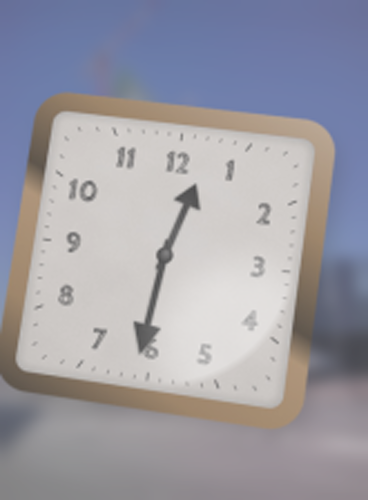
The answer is 12h31
